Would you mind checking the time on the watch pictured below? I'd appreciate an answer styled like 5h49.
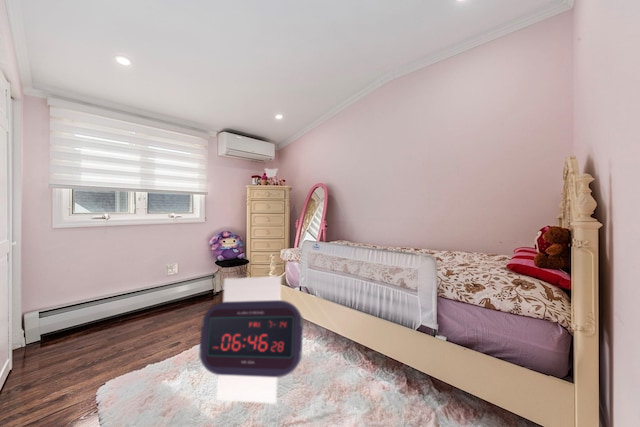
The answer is 6h46
